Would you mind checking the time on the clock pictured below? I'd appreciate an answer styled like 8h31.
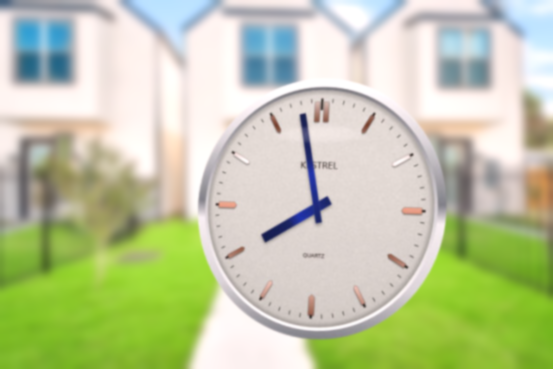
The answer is 7h58
